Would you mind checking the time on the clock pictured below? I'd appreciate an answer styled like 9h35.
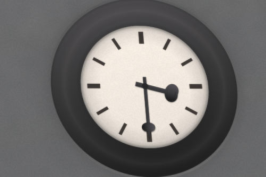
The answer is 3h30
